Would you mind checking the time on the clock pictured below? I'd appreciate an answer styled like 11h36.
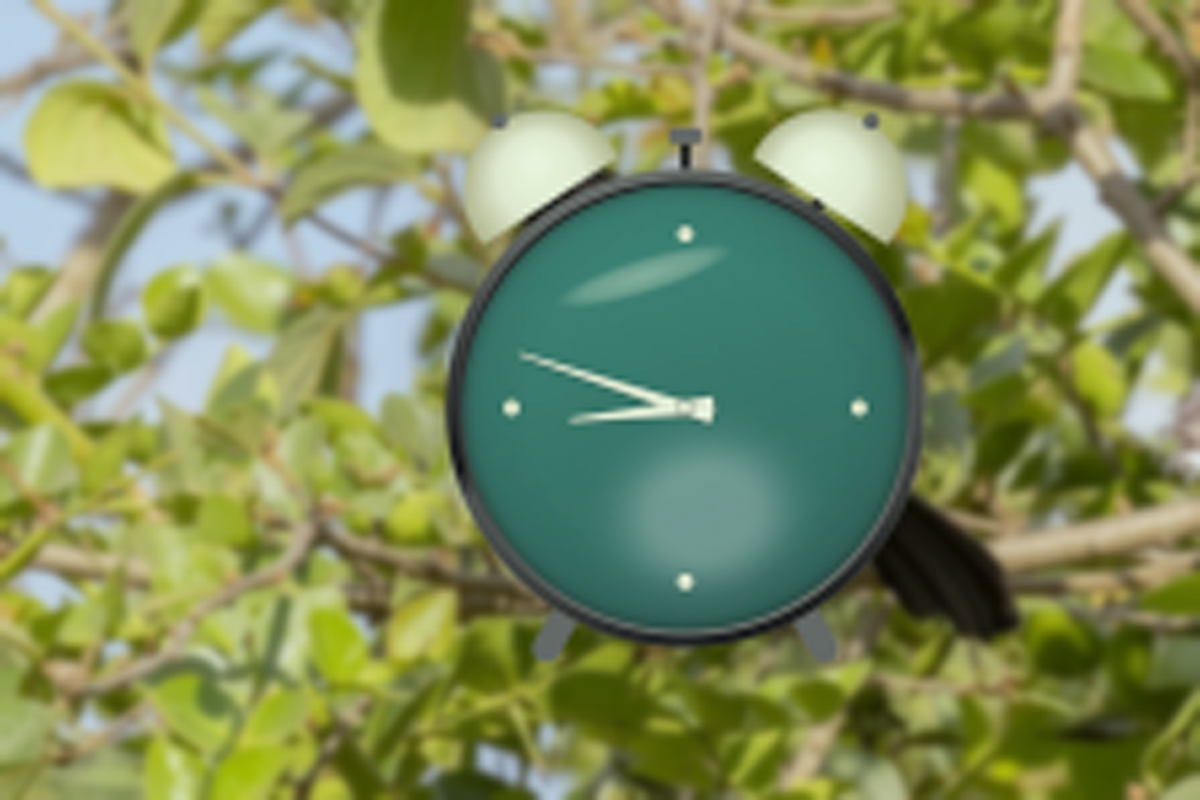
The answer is 8h48
